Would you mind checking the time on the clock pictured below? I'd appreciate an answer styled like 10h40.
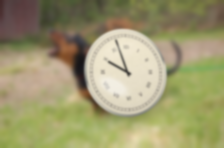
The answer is 9h57
